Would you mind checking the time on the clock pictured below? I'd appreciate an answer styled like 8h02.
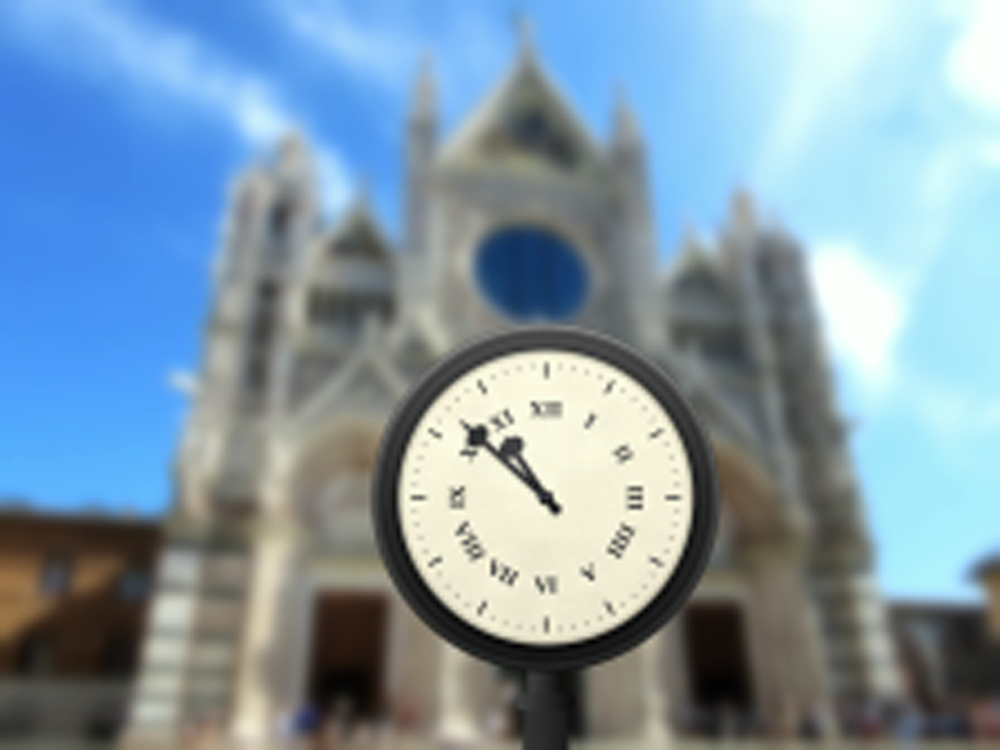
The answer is 10h52
